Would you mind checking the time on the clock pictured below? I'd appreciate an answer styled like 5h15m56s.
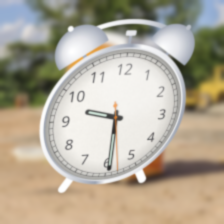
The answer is 9h29m28s
